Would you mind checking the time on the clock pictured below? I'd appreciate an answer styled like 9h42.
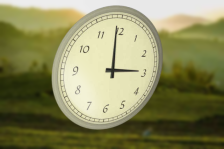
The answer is 2h59
